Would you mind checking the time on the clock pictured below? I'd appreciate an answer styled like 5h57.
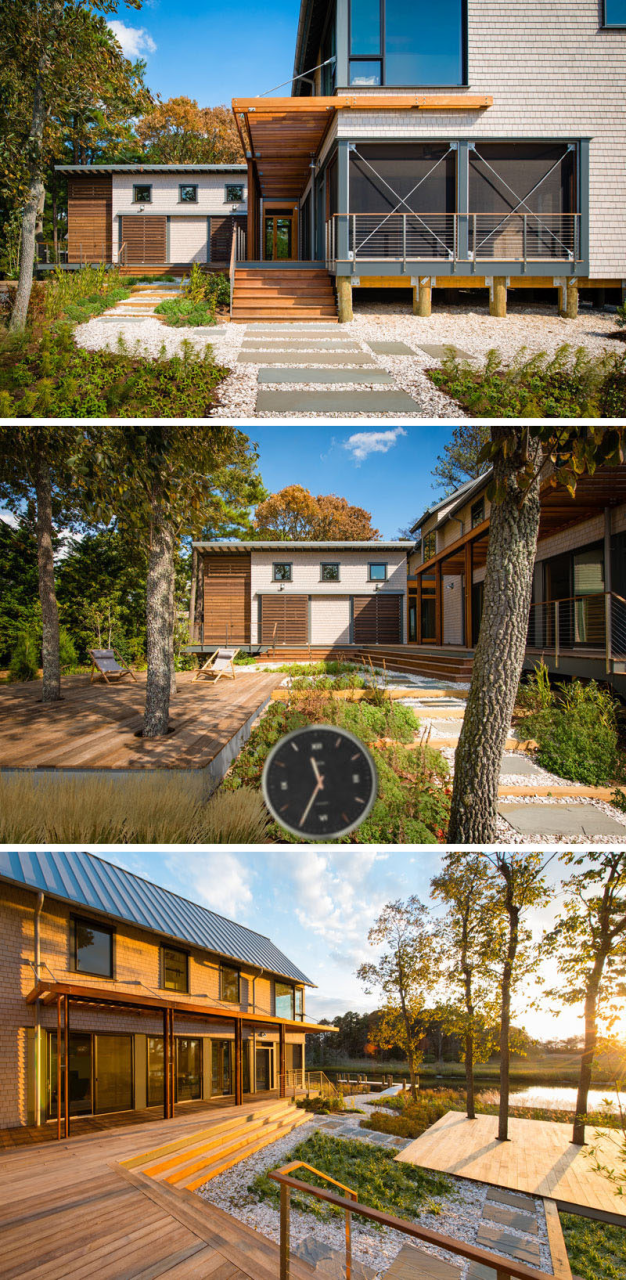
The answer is 11h35
